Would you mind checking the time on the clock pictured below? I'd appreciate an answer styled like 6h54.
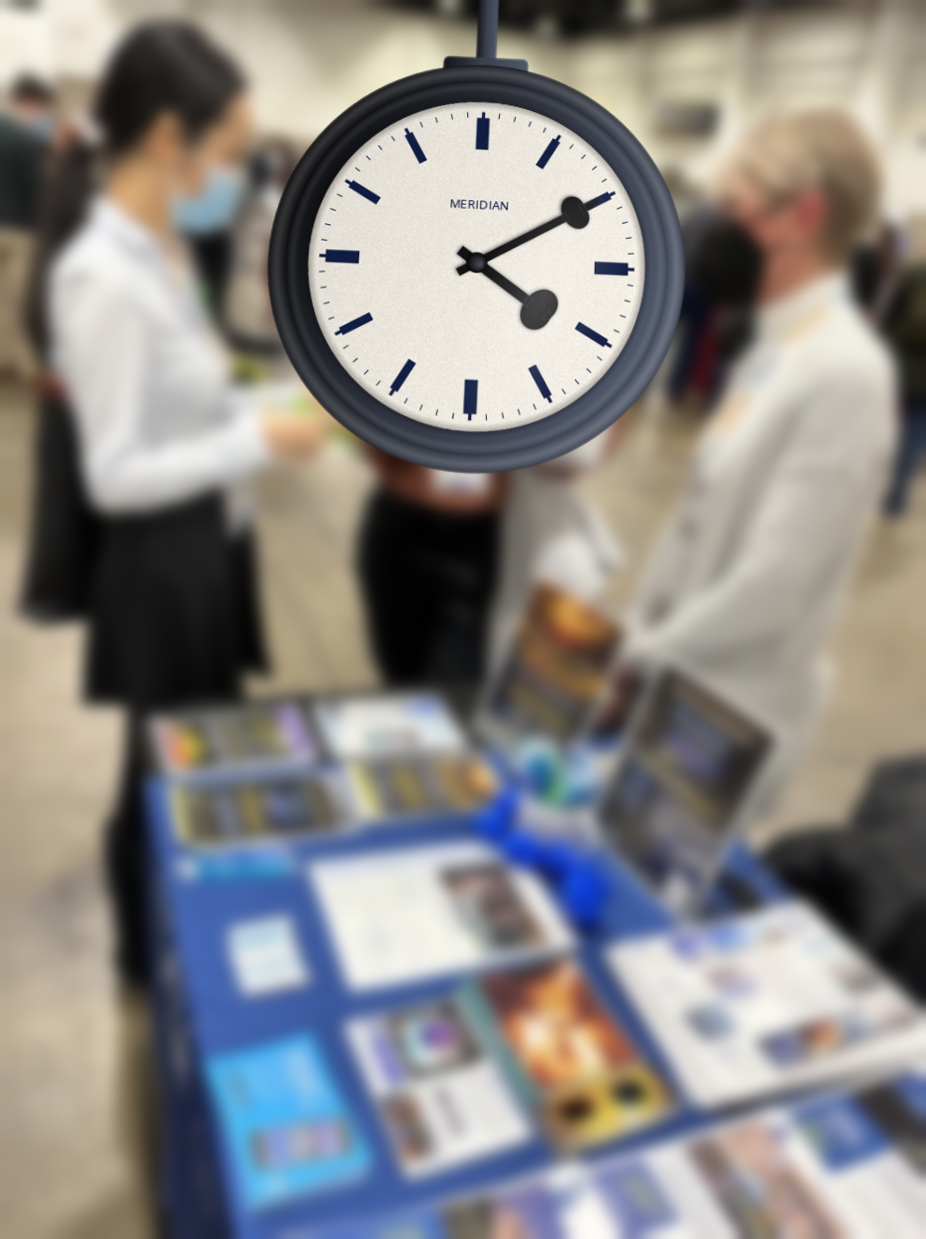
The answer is 4h10
